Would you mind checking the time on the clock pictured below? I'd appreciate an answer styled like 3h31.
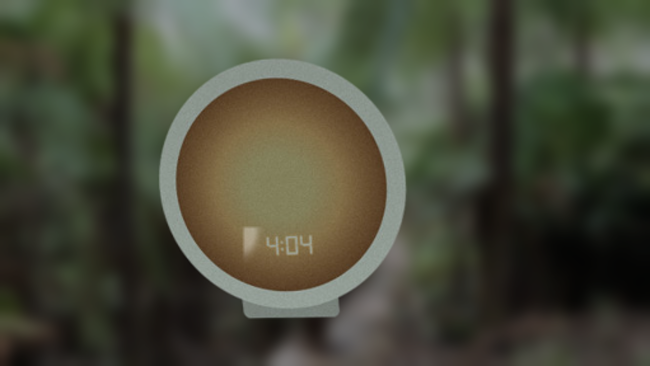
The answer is 4h04
